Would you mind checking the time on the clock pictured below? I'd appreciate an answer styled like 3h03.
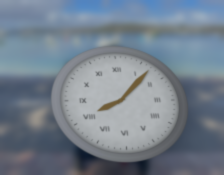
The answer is 8h07
